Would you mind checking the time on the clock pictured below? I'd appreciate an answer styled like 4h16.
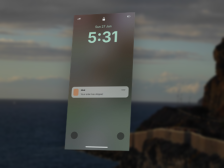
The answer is 5h31
